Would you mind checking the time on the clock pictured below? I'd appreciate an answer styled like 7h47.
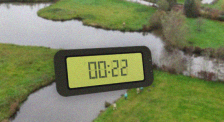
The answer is 0h22
